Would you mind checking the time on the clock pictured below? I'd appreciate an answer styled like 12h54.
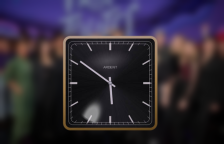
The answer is 5h51
